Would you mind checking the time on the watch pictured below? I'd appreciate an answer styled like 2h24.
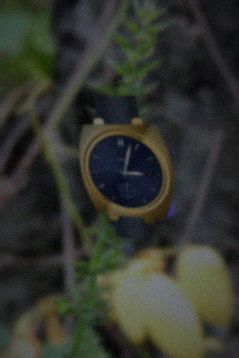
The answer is 3h03
